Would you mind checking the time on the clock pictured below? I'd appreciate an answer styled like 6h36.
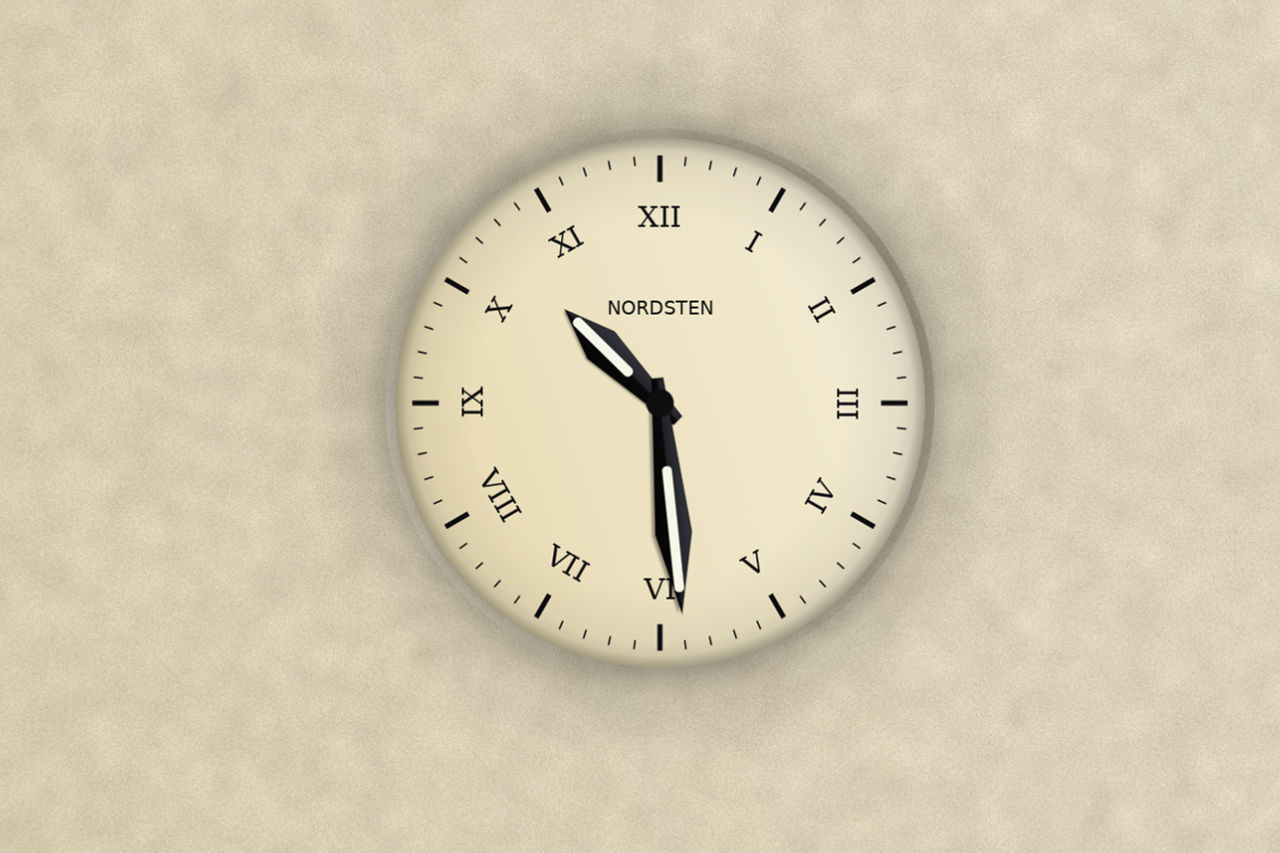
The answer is 10h29
